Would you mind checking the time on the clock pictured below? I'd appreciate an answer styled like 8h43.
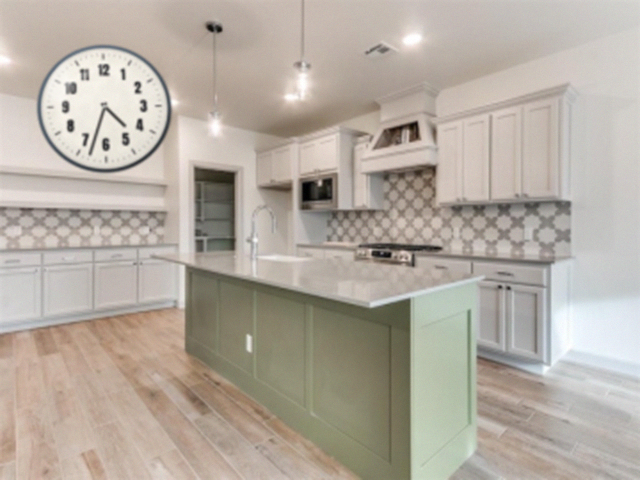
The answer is 4h33
